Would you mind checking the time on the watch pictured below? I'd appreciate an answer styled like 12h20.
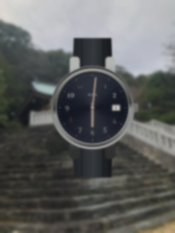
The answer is 6h01
